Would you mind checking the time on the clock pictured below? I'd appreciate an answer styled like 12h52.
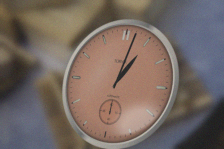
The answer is 1h02
